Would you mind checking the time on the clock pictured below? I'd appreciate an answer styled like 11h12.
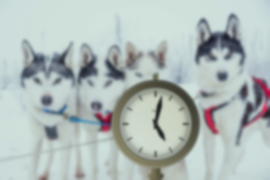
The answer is 5h02
